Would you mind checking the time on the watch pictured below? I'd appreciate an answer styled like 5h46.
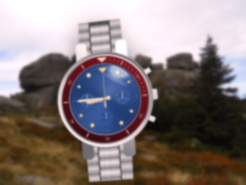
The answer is 8h45
